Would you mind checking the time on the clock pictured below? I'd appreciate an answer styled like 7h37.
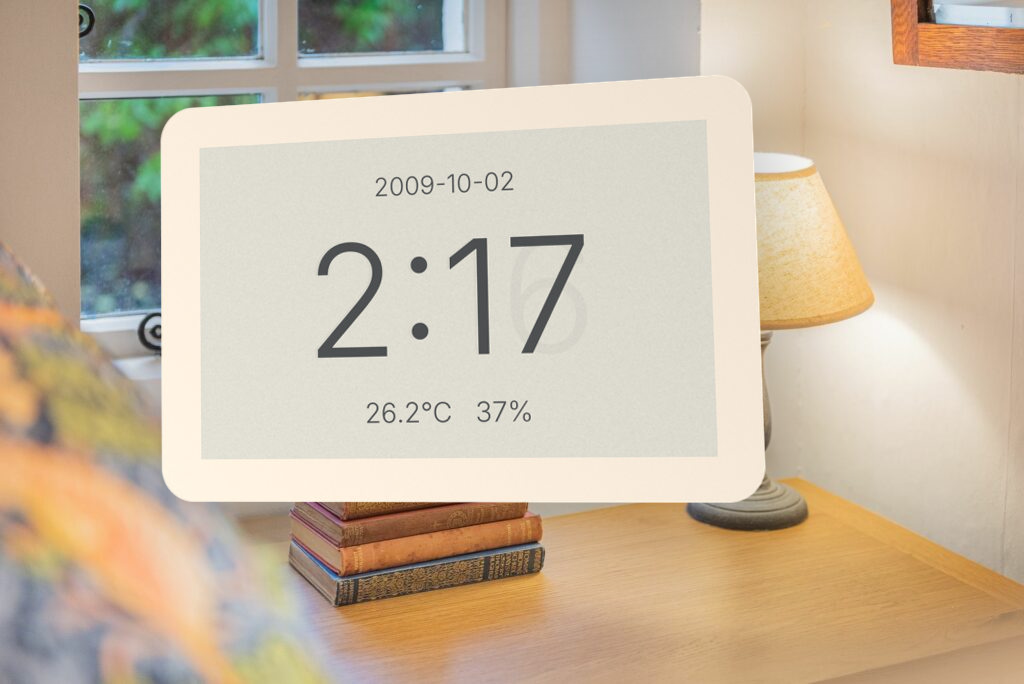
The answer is 2h17
